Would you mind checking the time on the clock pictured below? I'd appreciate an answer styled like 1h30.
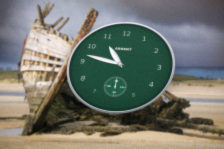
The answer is 10h47
